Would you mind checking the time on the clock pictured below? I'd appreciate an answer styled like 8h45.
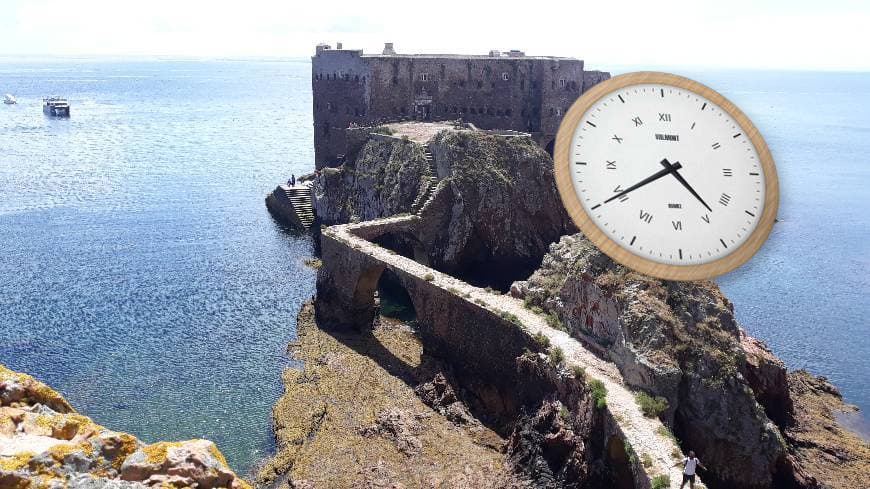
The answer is 4h40
